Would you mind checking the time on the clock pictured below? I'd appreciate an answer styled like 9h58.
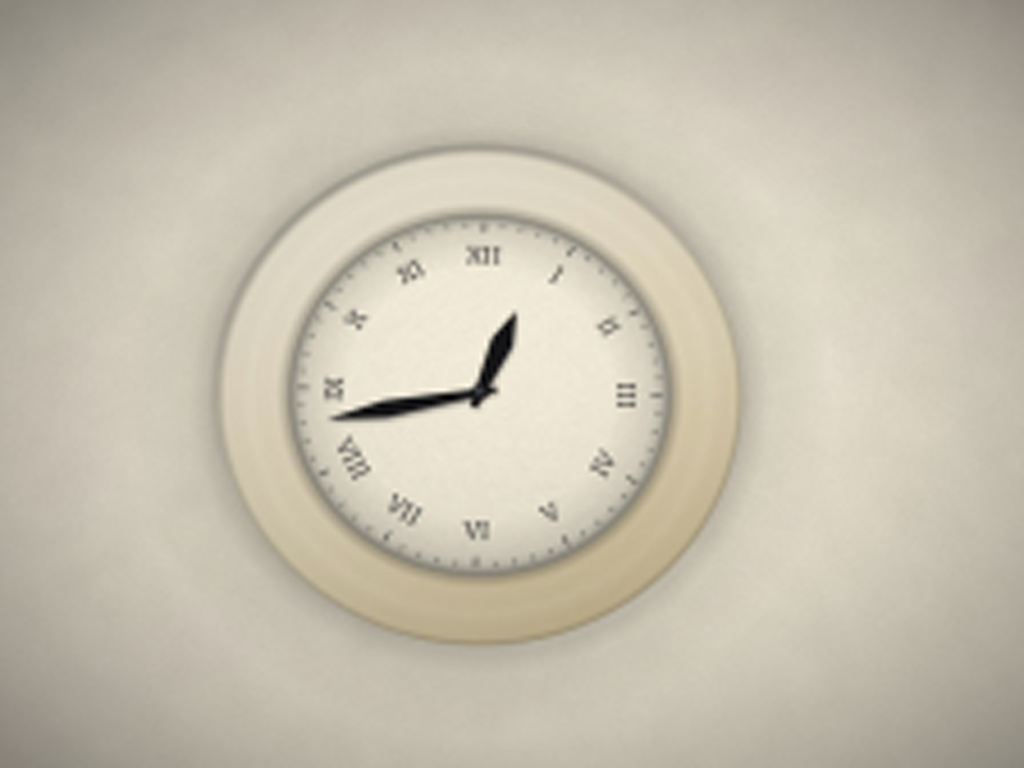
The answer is 12h43
